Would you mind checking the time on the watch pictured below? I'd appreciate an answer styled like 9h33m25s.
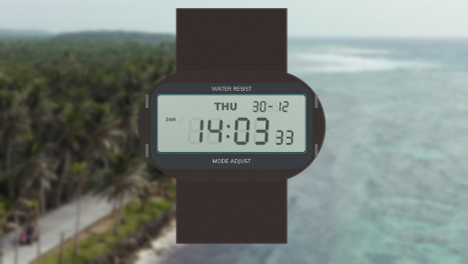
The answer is 14h03m33s
